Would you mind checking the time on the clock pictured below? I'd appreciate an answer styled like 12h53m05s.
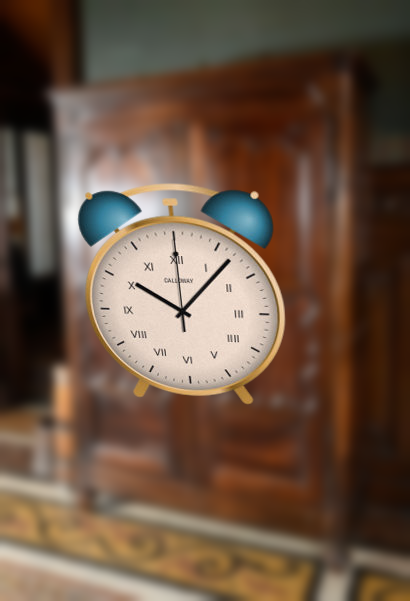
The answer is 10h07m00s
